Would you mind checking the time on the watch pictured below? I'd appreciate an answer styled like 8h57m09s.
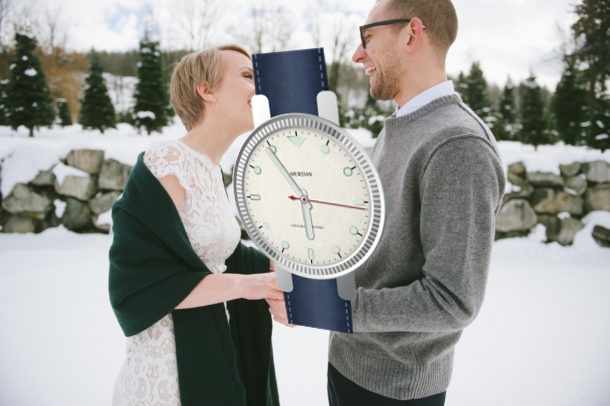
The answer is 5h54m16s
